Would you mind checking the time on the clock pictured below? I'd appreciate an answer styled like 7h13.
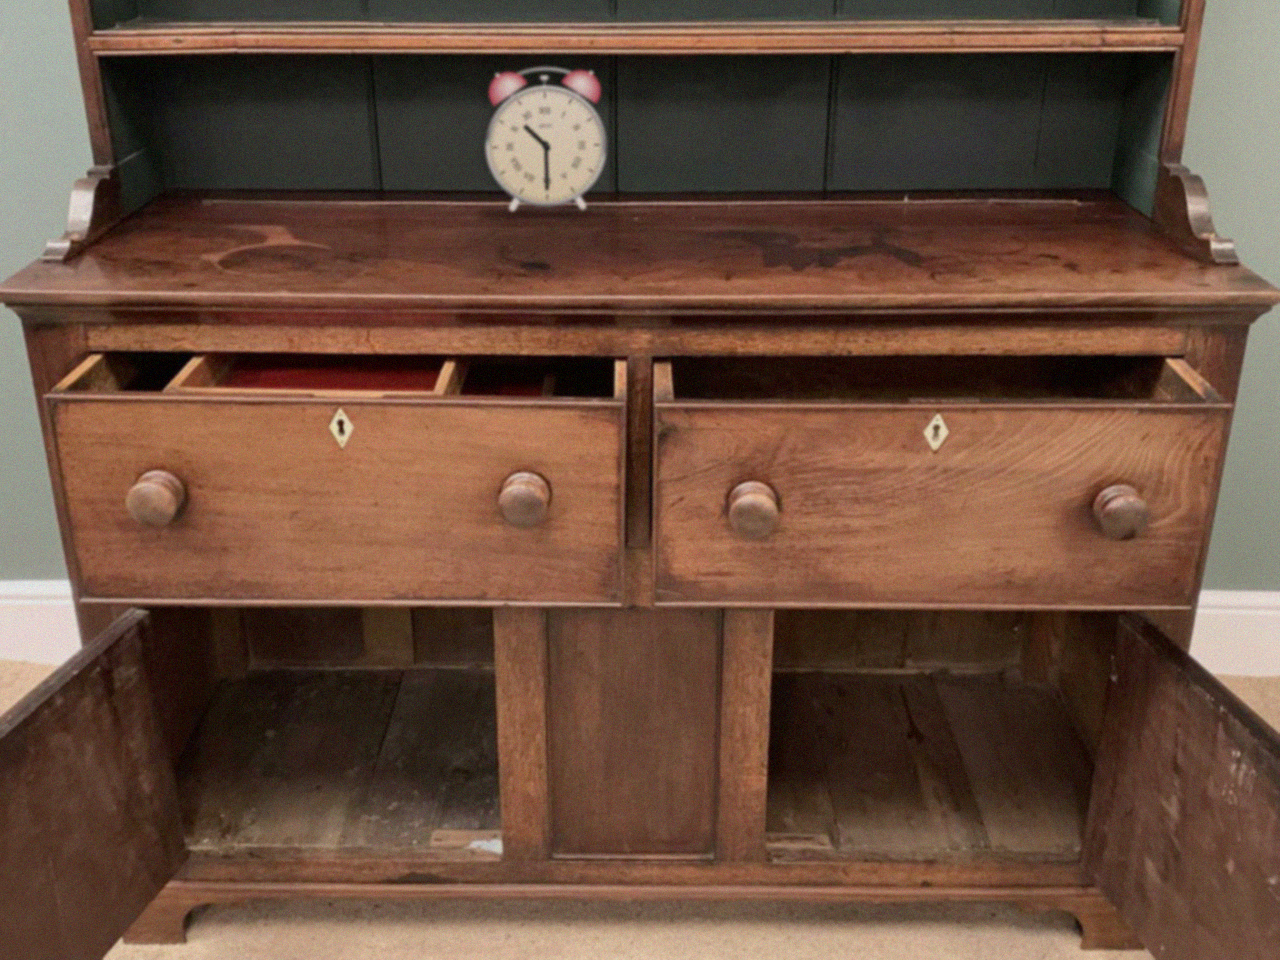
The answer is 10h30
